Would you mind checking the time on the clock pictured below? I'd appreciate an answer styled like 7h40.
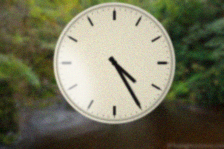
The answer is 4h25
